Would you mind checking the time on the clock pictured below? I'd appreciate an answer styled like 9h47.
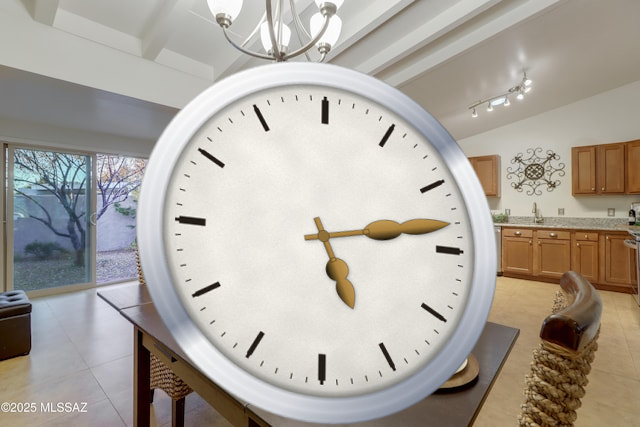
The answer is 5h13
